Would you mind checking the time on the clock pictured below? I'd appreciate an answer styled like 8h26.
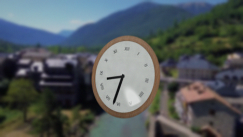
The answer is 8h32
